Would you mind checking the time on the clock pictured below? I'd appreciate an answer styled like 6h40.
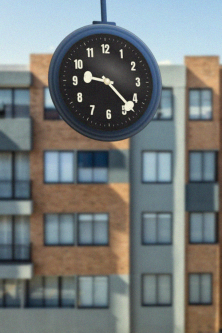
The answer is 9h23
